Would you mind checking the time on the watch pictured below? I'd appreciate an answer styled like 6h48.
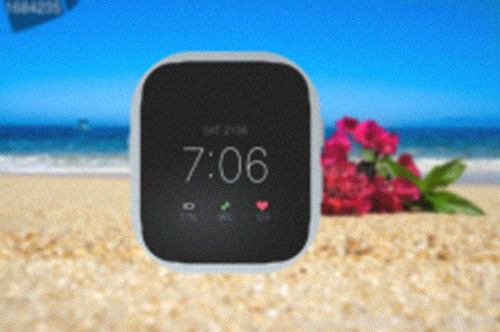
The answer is 7h06
